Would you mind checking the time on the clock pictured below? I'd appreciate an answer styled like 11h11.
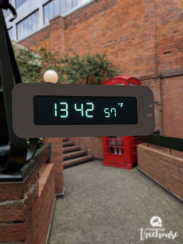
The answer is 13h42
